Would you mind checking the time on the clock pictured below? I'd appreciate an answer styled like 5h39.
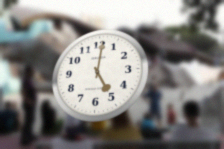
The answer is 5h01
